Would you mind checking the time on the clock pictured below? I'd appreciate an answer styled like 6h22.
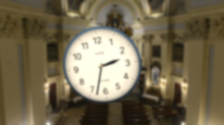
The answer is 2h33
